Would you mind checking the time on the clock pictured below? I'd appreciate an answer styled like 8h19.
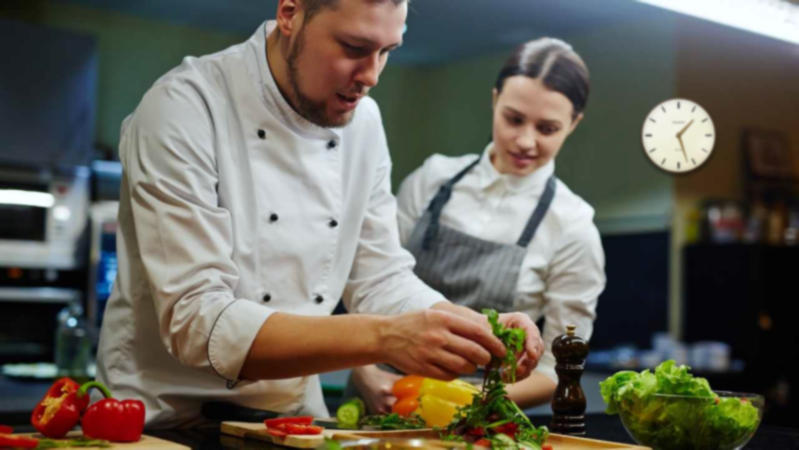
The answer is 1h27
